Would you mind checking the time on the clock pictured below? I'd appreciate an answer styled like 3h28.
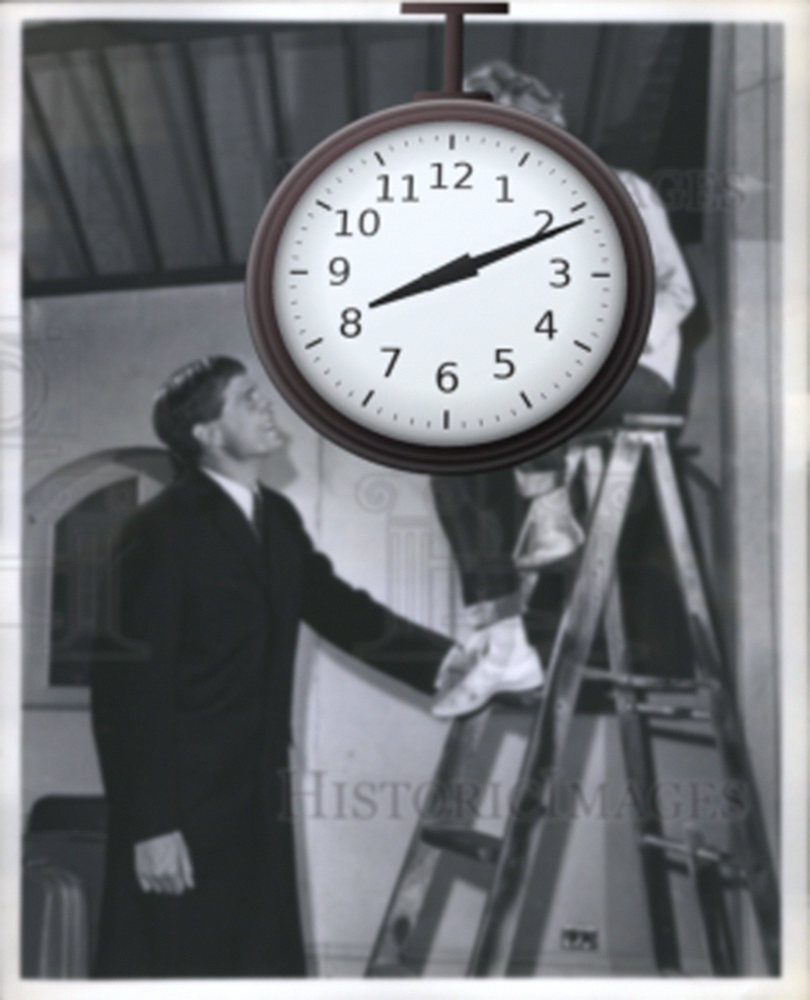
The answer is 8h11
